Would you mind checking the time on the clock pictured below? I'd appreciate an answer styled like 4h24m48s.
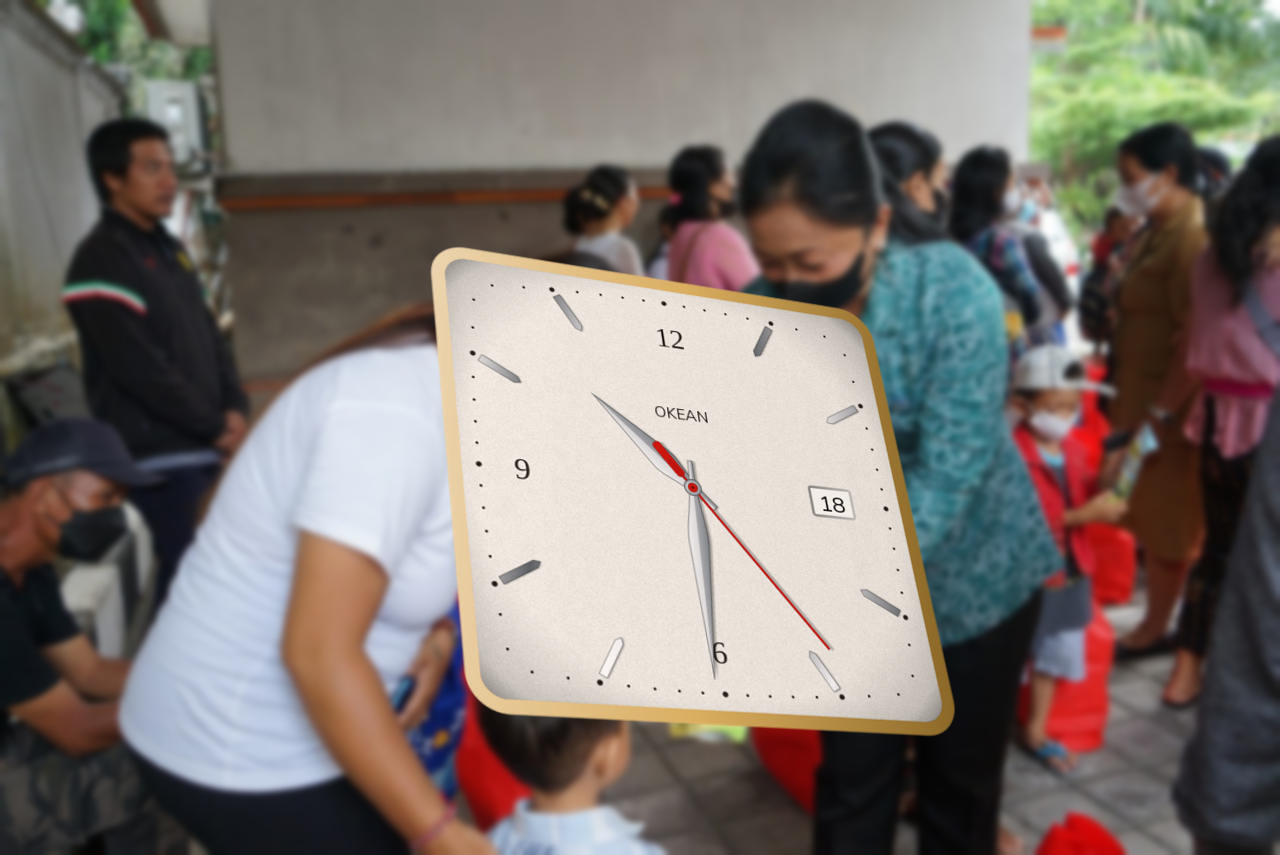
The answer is 10h30m24s
